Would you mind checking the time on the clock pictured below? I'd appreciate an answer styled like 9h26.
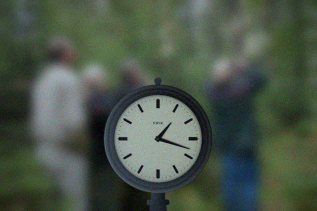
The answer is 1h18
